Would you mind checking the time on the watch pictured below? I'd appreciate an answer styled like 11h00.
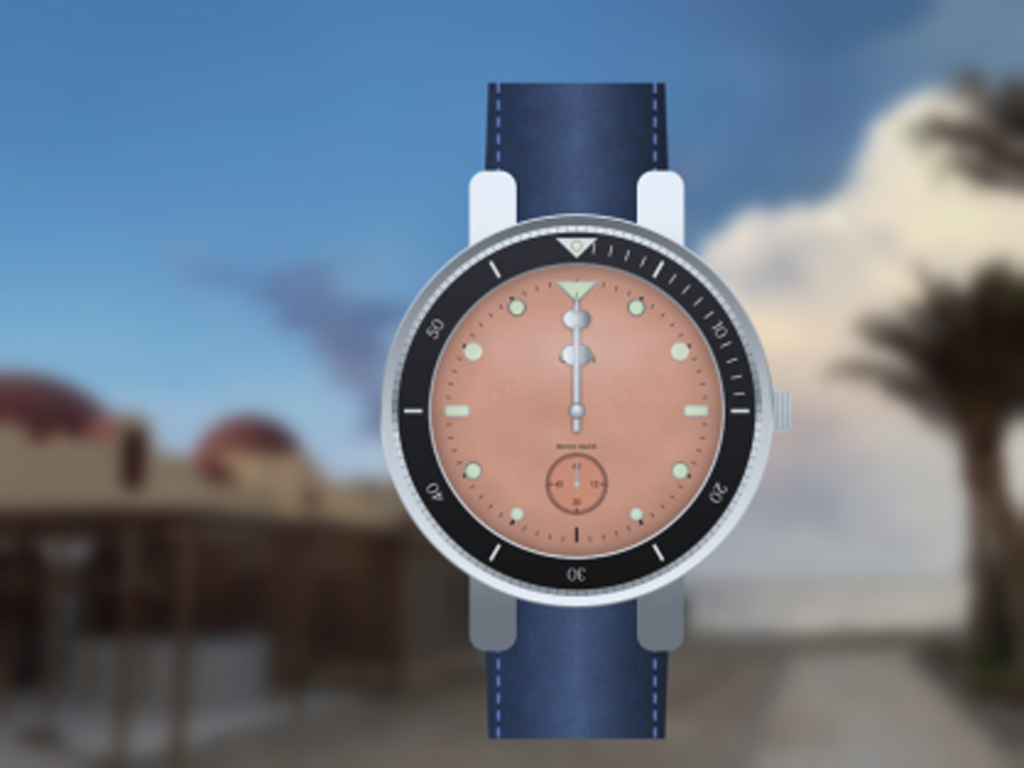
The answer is 12h00
